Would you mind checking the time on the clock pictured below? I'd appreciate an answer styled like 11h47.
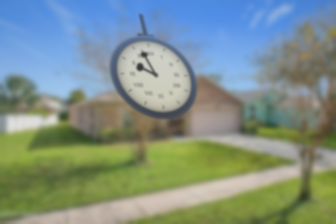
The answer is 9h57
